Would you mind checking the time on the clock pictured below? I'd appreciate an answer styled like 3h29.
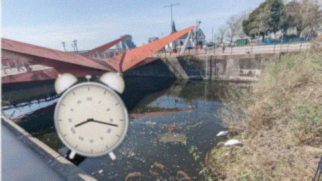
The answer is 8h17
